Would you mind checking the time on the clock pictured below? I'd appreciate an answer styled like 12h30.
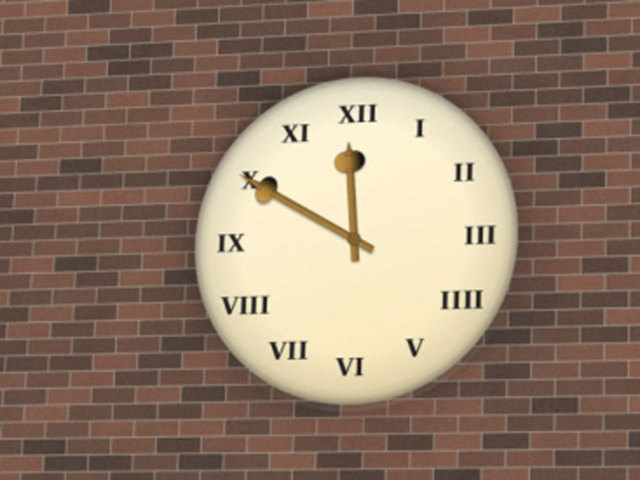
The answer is 11h50
